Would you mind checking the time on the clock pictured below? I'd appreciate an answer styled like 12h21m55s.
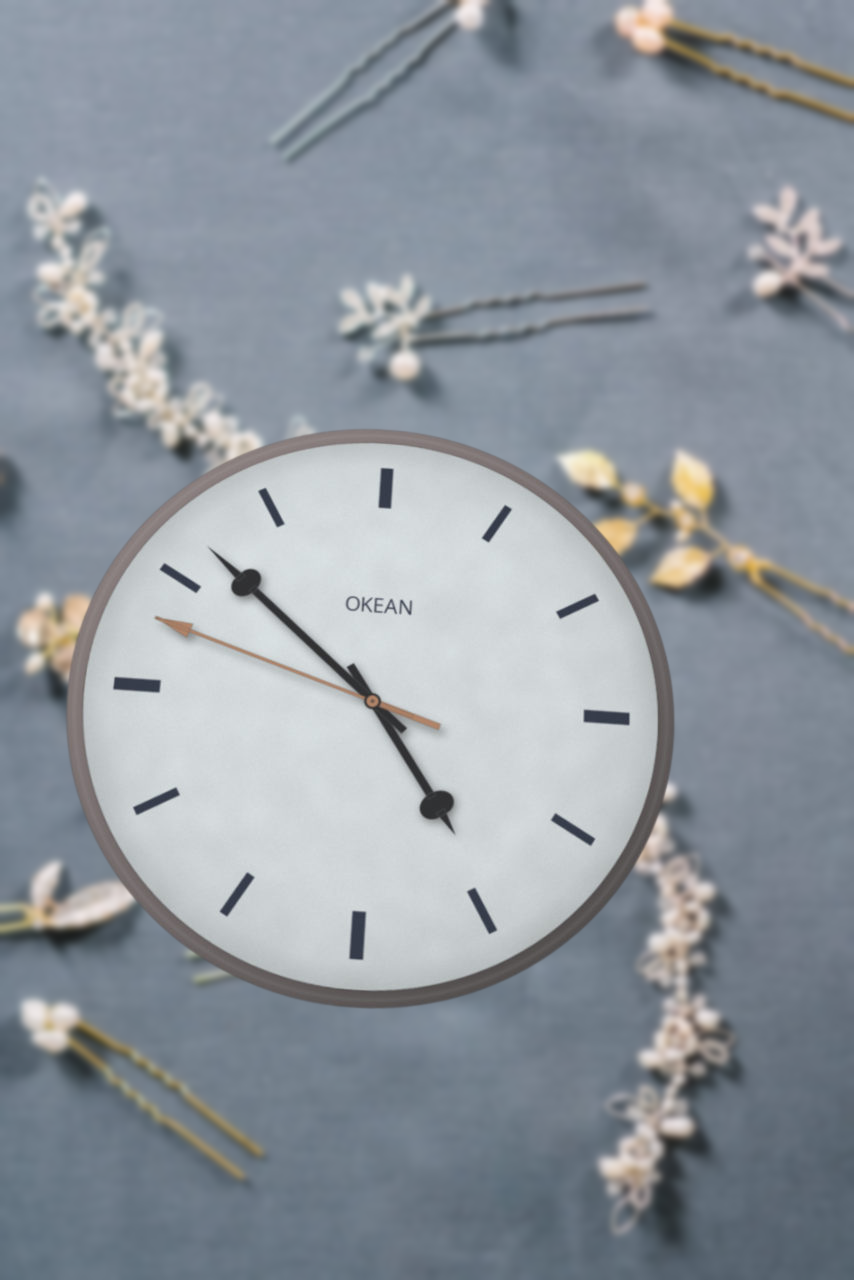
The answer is 4h51m48s
